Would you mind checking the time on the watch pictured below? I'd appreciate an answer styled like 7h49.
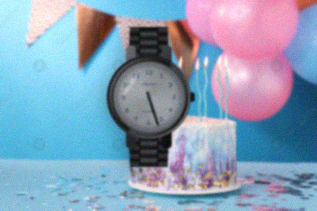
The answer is 5h27
